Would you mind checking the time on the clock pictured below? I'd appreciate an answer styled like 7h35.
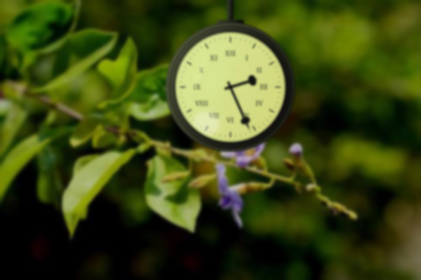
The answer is 2h26
